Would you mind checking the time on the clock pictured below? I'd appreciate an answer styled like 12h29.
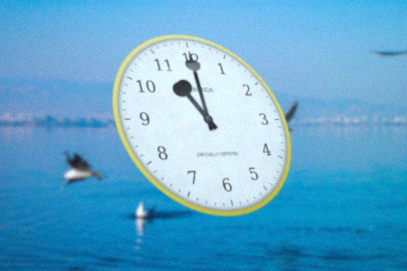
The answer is 11h00
